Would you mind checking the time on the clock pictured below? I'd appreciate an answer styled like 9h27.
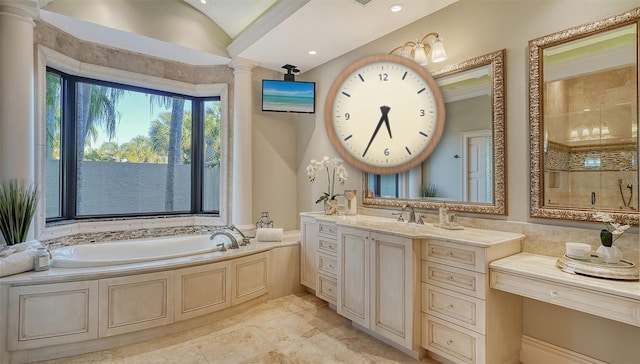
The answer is 5h35
